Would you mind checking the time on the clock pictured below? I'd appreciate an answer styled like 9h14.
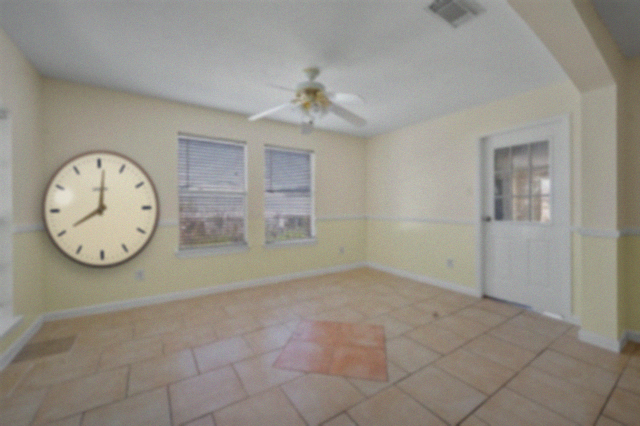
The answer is 8h01
